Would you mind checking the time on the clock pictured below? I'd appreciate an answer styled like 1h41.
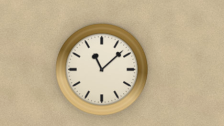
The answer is 11h08
